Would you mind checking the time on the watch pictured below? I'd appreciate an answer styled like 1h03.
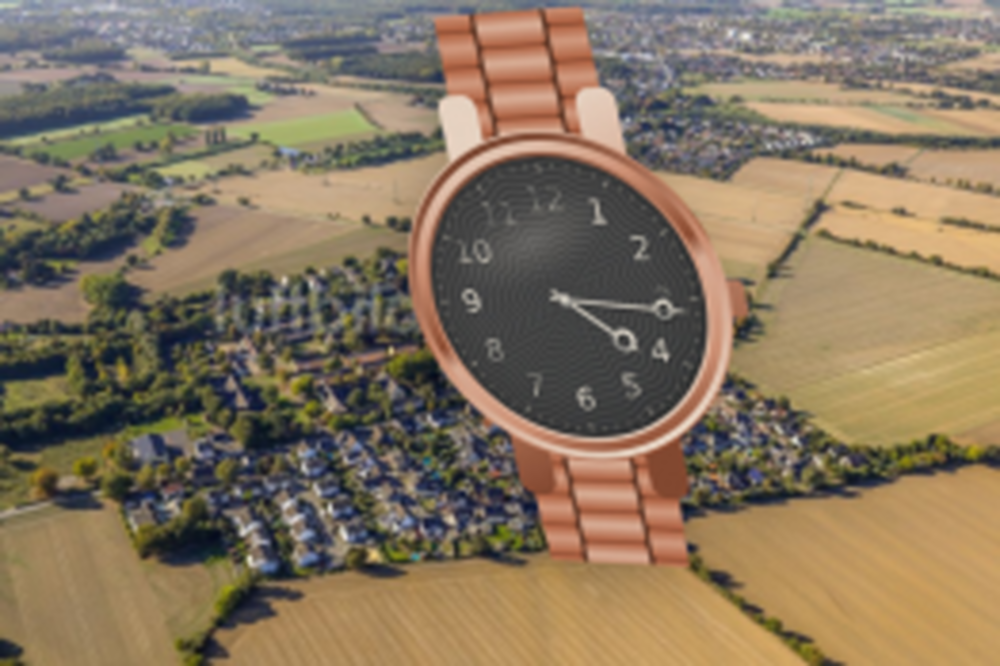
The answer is 4h16
